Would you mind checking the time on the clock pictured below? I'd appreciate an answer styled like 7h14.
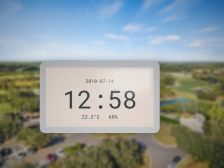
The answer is 12h58
